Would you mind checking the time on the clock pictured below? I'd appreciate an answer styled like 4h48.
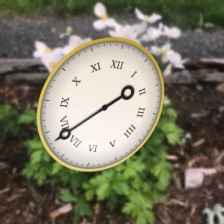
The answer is 1h38
